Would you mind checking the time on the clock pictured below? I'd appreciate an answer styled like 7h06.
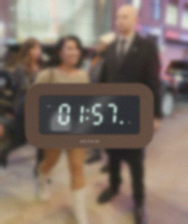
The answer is 1h57
